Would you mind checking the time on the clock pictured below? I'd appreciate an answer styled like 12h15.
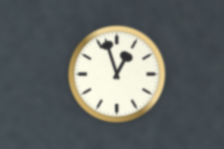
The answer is 12h57
